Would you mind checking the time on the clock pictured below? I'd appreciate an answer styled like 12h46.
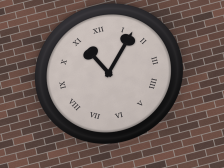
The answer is 11h07
